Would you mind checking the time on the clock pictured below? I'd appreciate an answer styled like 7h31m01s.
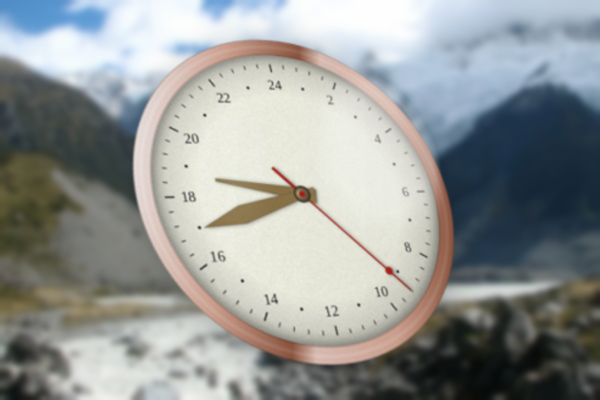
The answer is 18h42m23s
